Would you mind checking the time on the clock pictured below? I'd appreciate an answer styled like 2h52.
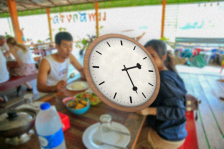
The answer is 2h27
